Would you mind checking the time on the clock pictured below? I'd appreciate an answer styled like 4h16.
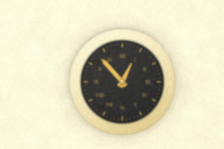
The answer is 12h53
